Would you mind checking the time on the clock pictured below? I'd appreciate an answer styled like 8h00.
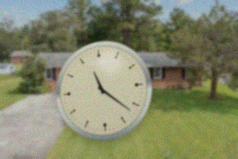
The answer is 11h22
